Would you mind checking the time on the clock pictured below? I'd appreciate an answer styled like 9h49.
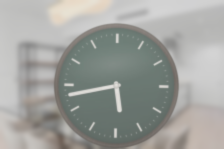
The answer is 5h43
